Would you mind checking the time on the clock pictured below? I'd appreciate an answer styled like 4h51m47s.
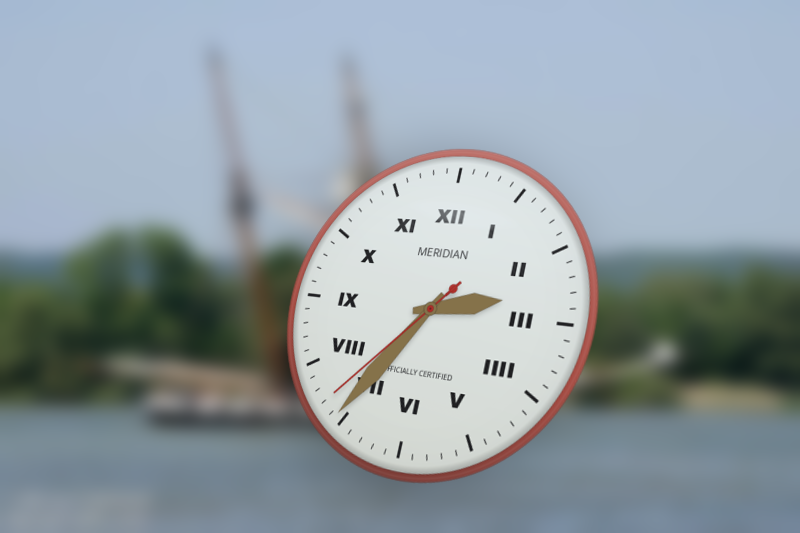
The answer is 2h35m37s
